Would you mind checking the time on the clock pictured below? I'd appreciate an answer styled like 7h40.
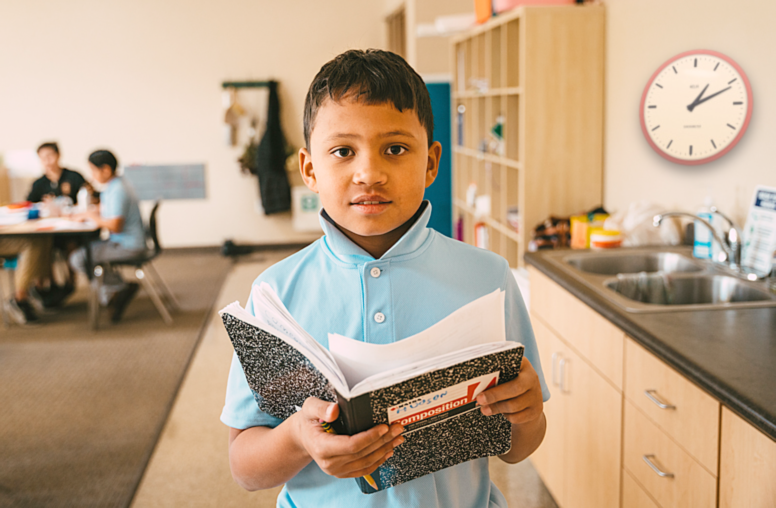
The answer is 1h11
